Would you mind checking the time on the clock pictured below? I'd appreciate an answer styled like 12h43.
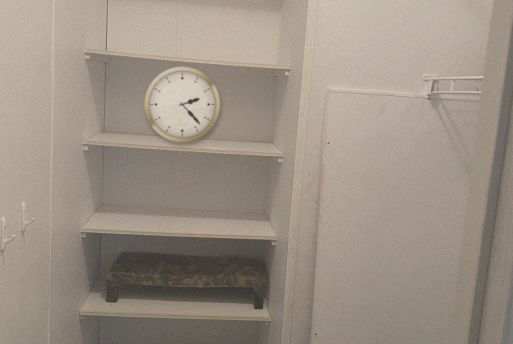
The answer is 2h23
